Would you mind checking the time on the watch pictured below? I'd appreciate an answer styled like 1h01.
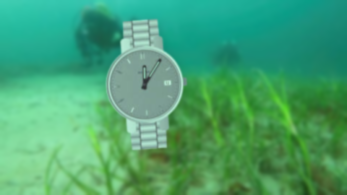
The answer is 12h06
